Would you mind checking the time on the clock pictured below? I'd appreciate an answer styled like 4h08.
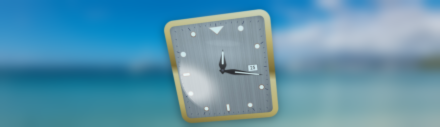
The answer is 12h17
